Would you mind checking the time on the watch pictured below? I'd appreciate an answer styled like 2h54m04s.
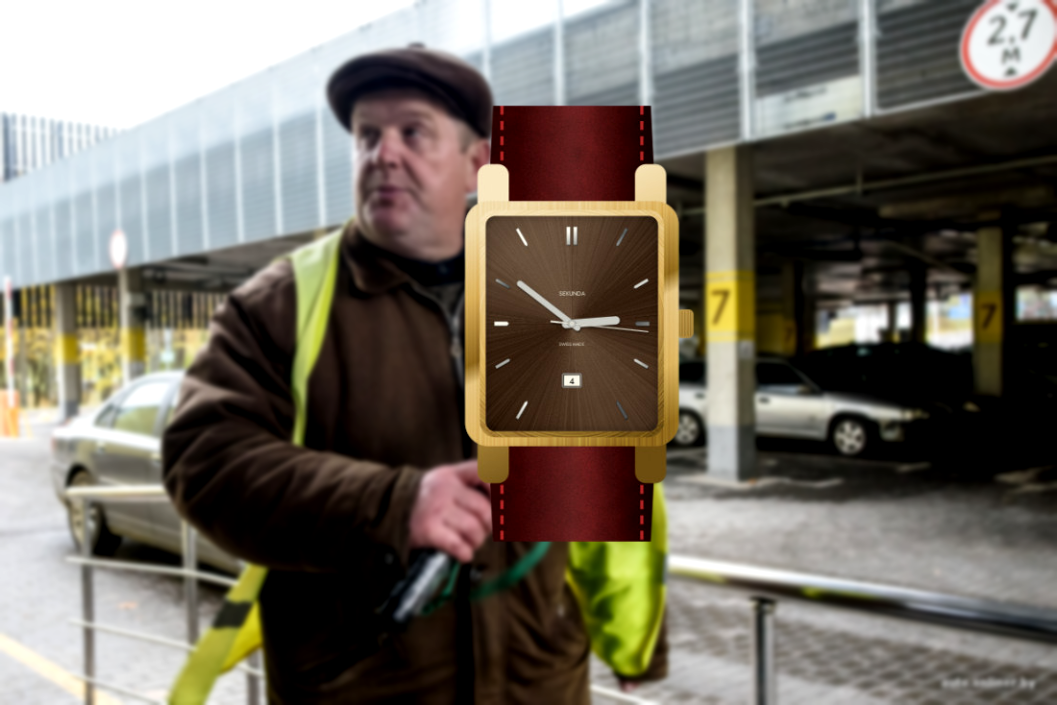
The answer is 2h51m16s
